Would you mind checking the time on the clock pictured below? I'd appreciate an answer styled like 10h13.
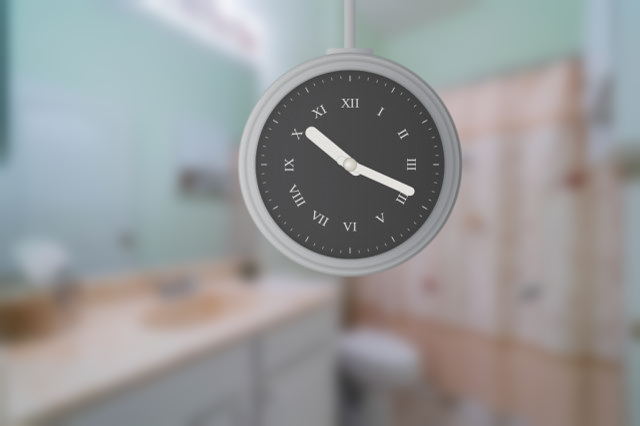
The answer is 10h19
